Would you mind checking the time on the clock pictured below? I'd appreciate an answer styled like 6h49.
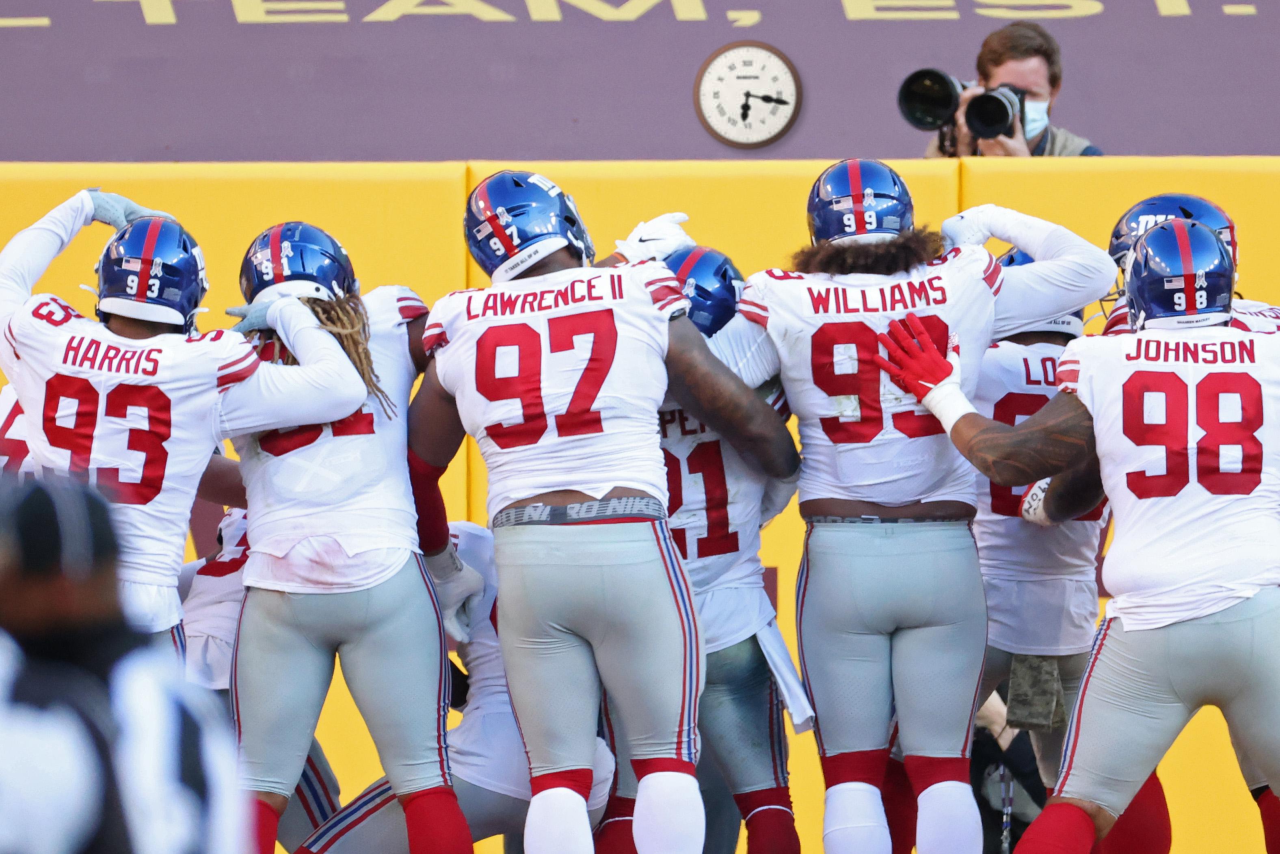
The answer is 6h17
